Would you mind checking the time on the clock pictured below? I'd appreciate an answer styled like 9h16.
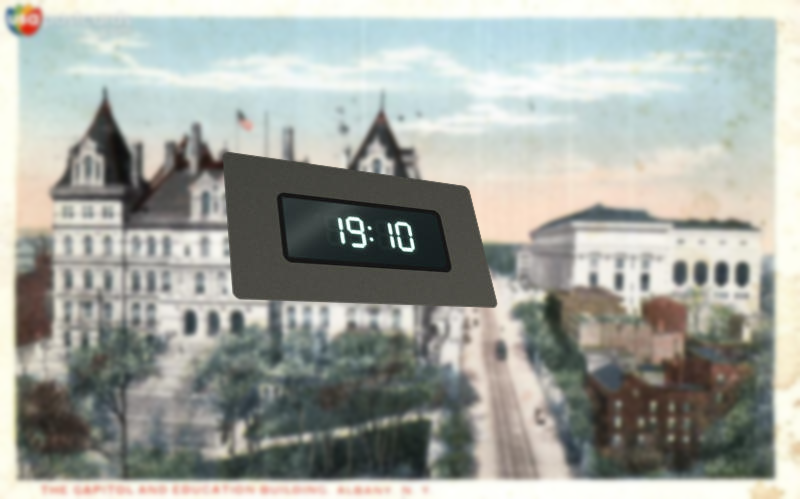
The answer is 19h10
